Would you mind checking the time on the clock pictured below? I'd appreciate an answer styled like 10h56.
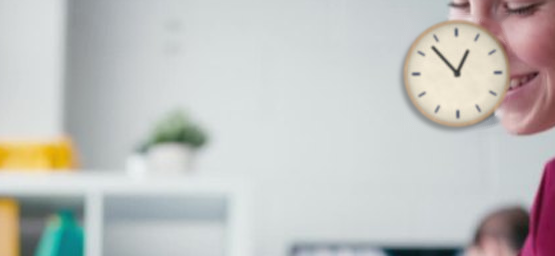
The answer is 12h53
